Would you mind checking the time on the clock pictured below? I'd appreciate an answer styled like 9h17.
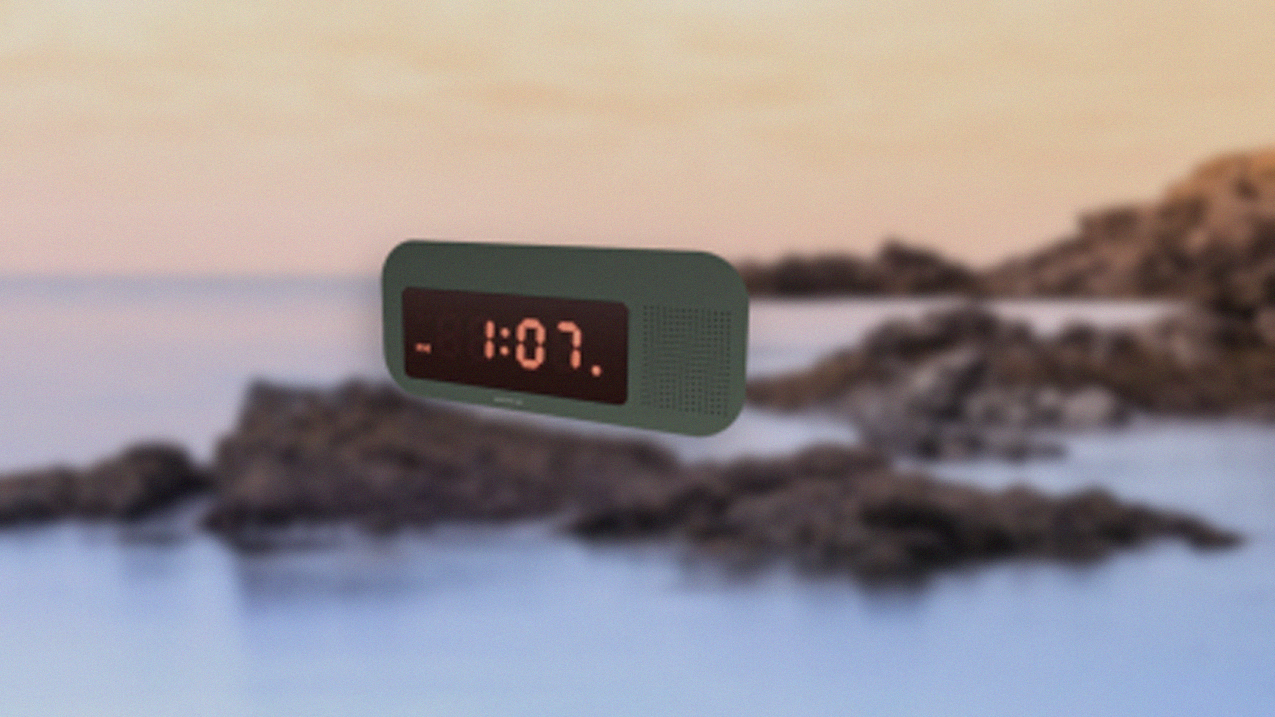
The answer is 1h07
